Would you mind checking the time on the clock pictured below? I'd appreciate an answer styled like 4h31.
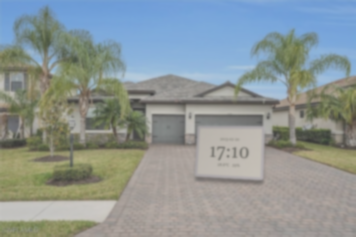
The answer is 17h10
